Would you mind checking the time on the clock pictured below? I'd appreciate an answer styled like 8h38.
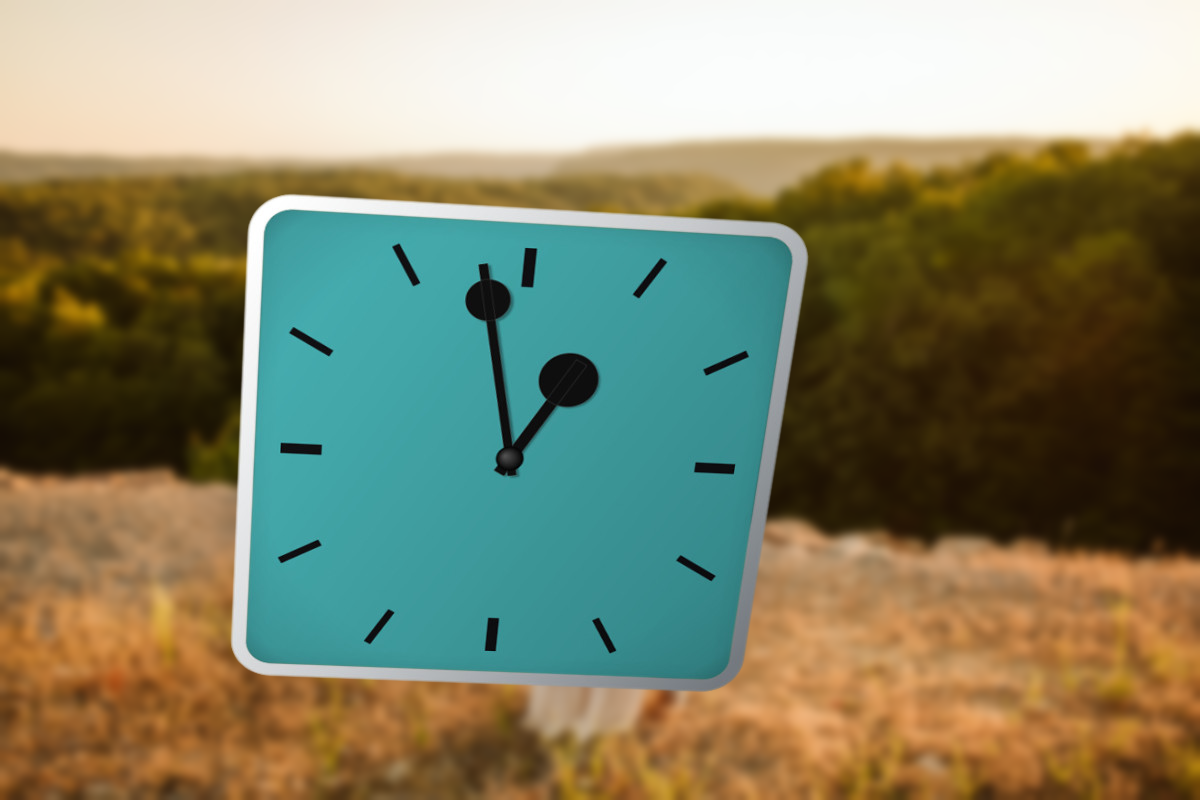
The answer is 12h58
